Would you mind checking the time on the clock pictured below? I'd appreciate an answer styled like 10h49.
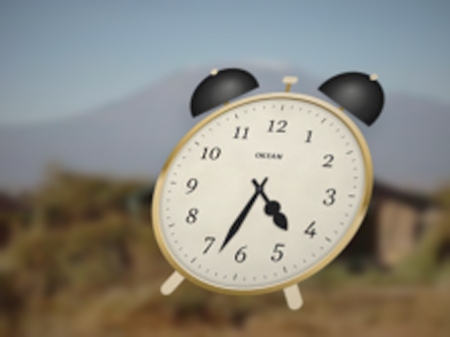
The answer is 4h33
